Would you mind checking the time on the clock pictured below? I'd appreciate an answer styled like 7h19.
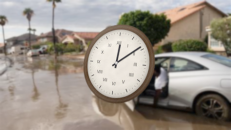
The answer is 12h09
